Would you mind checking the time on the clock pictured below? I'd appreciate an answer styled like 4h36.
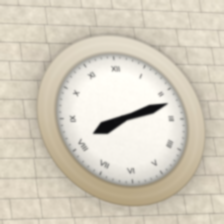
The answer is 8h12
